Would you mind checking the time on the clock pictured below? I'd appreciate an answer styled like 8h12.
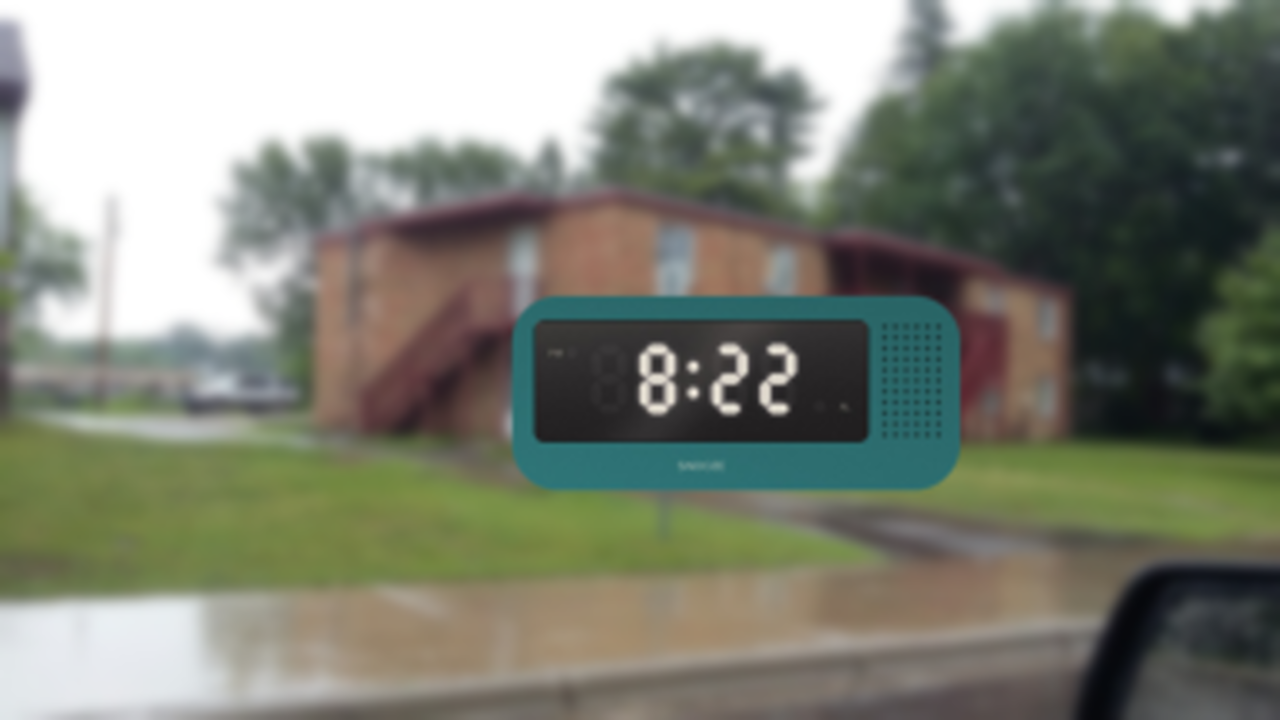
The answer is 8h22
